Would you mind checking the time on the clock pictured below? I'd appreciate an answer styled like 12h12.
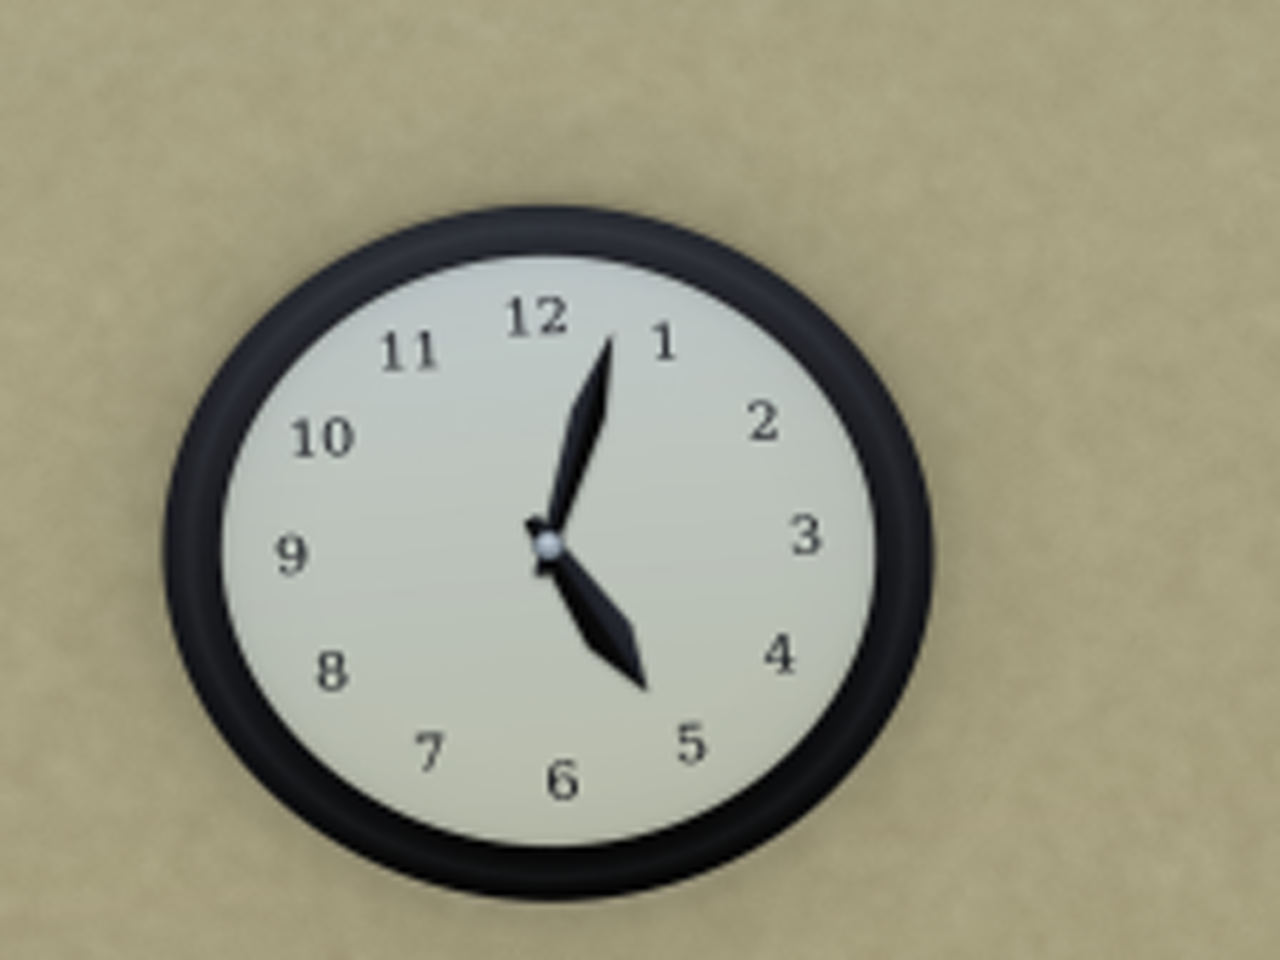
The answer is 5h03
